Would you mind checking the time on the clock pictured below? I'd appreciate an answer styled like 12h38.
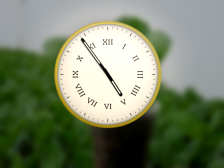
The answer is 4h54
